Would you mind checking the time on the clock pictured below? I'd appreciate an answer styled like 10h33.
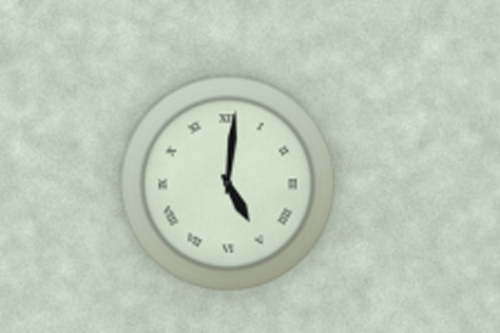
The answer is 5h01
